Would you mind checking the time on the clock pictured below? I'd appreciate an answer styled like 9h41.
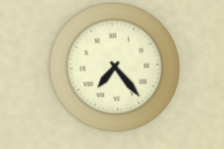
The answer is 7h24
